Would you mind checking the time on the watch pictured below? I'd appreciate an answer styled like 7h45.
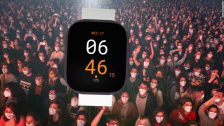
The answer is 6h46
